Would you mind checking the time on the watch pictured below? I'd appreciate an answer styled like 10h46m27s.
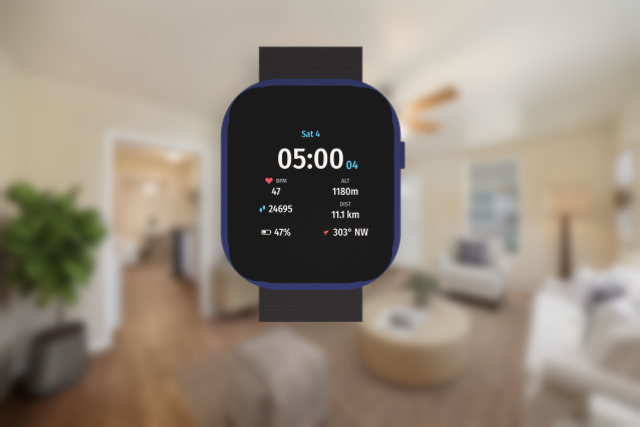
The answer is 5h00m04s
